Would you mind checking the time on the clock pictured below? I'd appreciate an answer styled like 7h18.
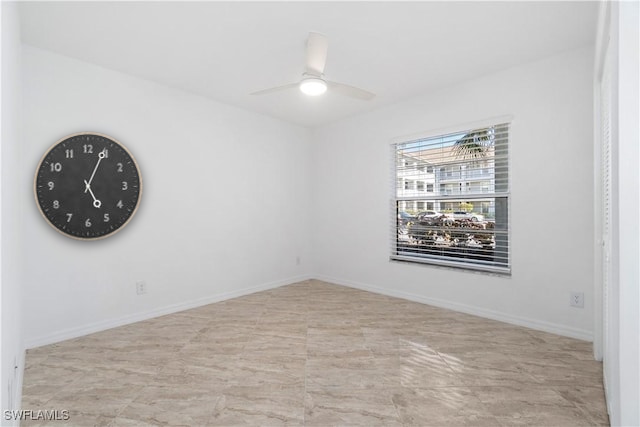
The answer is 5h04
